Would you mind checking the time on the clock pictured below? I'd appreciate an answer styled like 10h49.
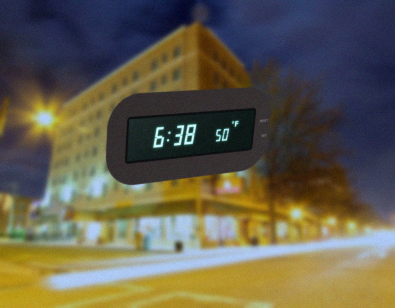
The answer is 6h38
